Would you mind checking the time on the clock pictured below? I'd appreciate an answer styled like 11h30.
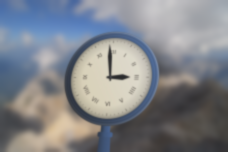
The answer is 2h59
